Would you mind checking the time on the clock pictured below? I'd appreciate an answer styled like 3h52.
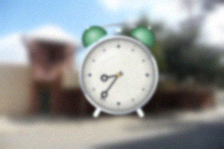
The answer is 8h36
